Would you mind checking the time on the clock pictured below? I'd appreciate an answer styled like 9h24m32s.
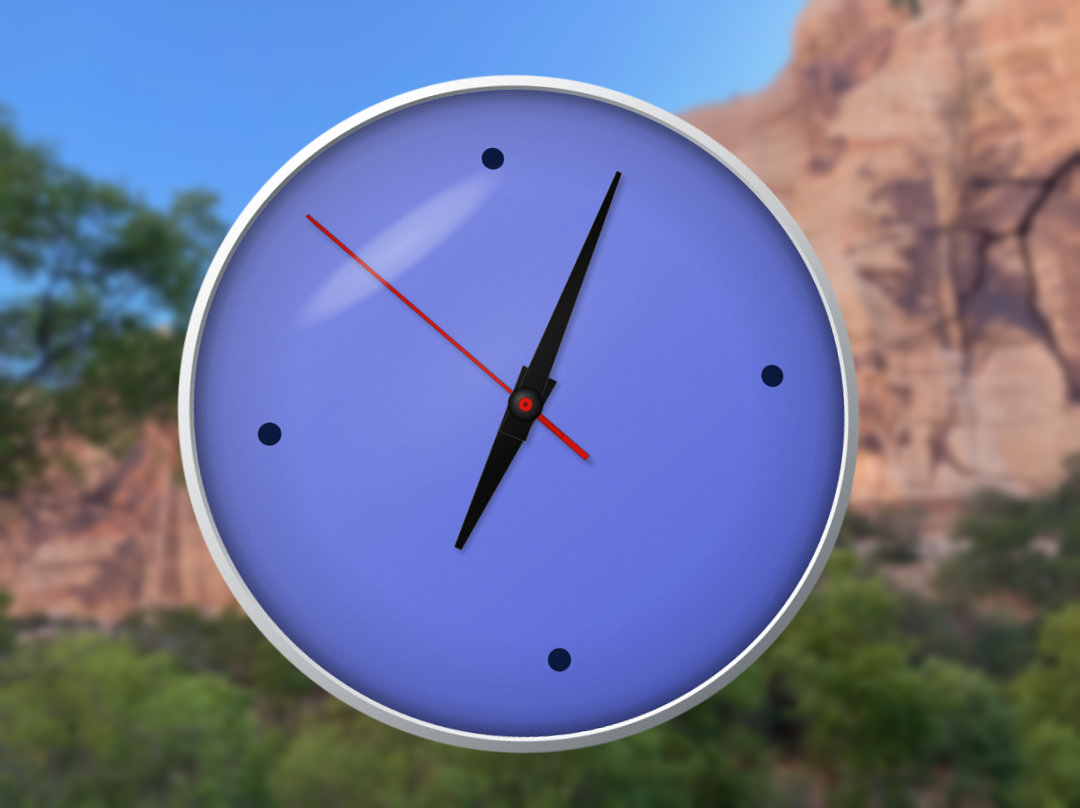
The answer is 7h04m53s
